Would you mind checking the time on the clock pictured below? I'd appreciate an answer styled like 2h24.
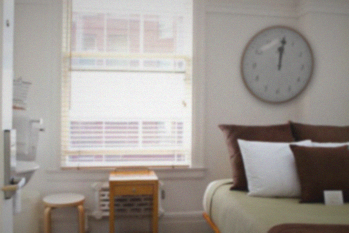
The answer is 12h01
